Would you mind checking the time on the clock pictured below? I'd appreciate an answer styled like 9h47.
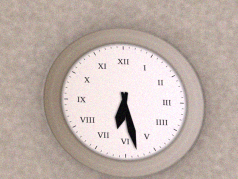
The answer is 6h28
